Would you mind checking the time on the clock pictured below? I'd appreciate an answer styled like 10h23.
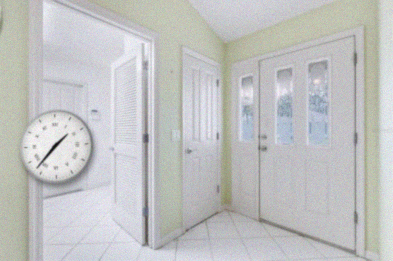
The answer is 1h37
